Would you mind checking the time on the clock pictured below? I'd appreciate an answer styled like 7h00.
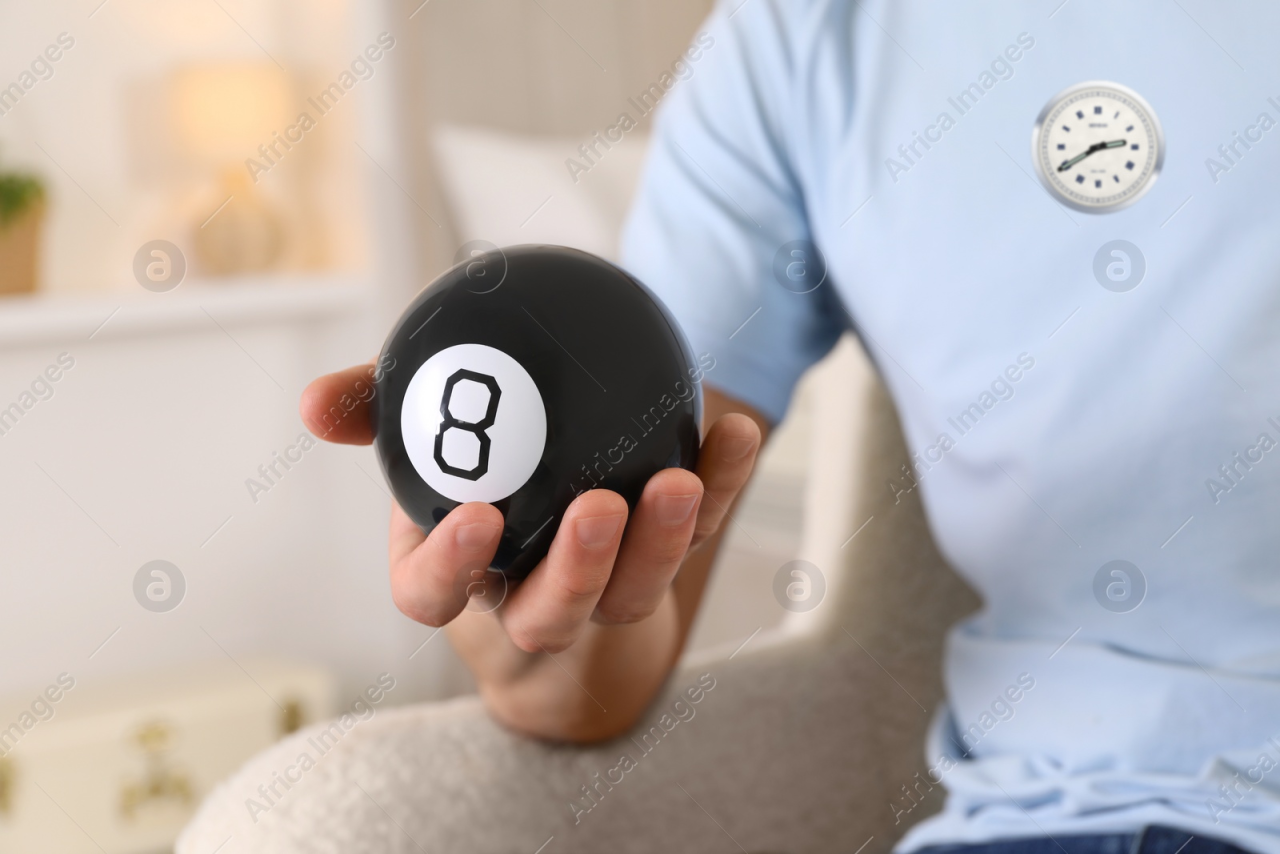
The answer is 2h40
